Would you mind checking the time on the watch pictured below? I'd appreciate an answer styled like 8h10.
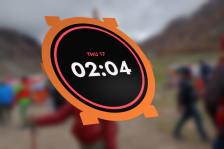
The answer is 2h04
